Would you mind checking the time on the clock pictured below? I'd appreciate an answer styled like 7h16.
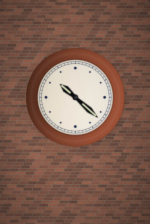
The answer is 10h22
